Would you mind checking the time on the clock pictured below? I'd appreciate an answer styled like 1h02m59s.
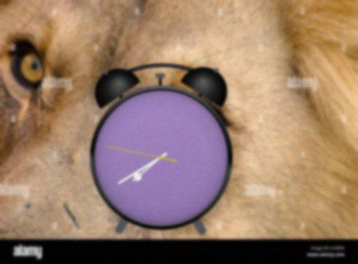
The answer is 7h39m47s
